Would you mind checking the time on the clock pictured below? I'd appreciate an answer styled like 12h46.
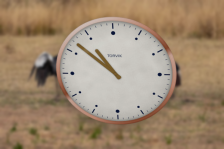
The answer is 10h52
